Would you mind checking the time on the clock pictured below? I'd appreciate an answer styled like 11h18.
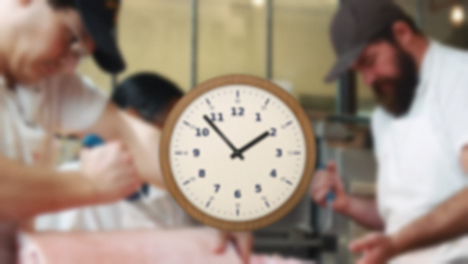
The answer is 1h53
